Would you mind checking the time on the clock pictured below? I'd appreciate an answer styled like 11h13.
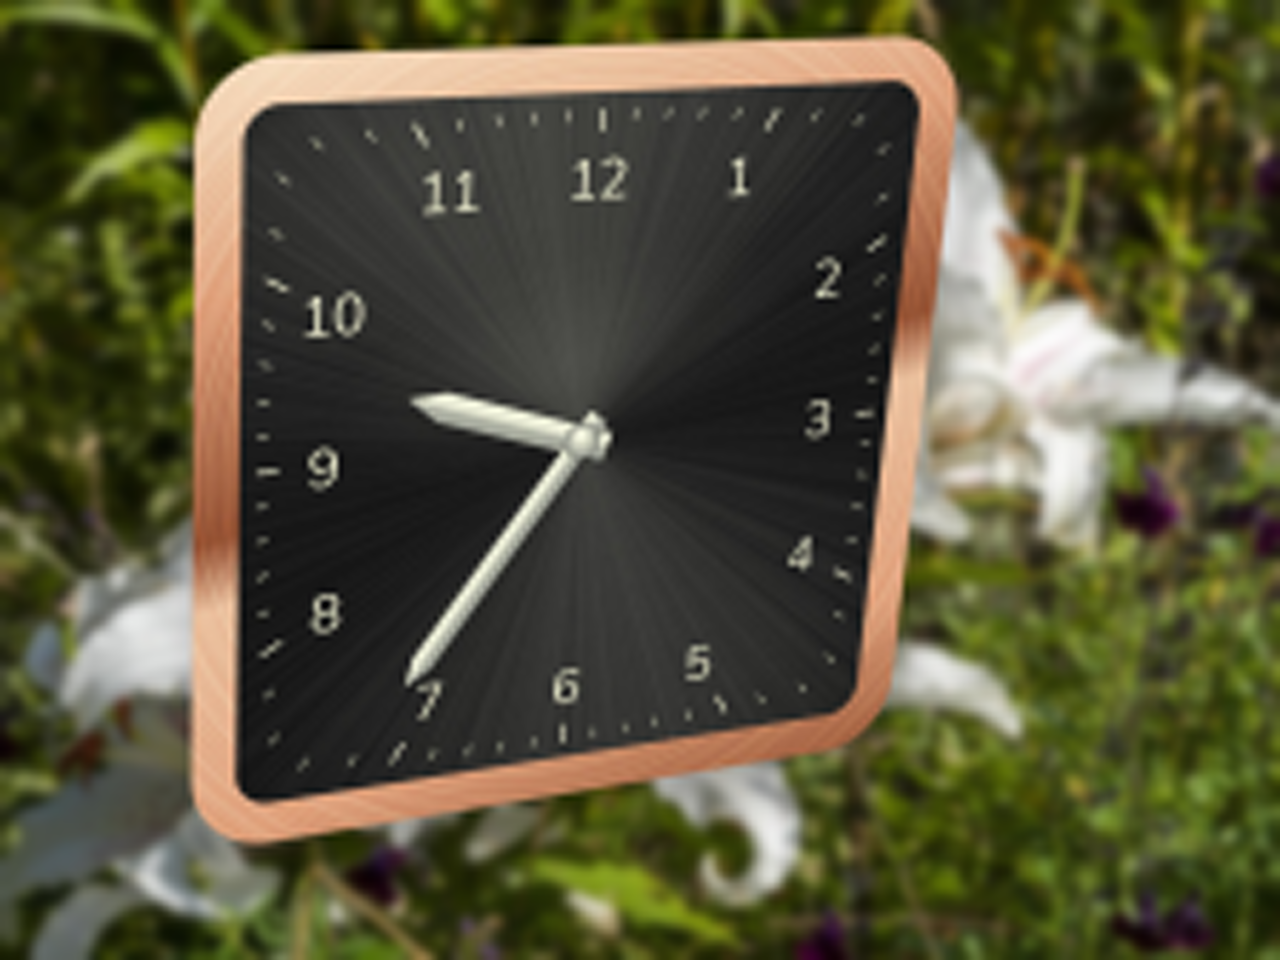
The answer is 9h36
